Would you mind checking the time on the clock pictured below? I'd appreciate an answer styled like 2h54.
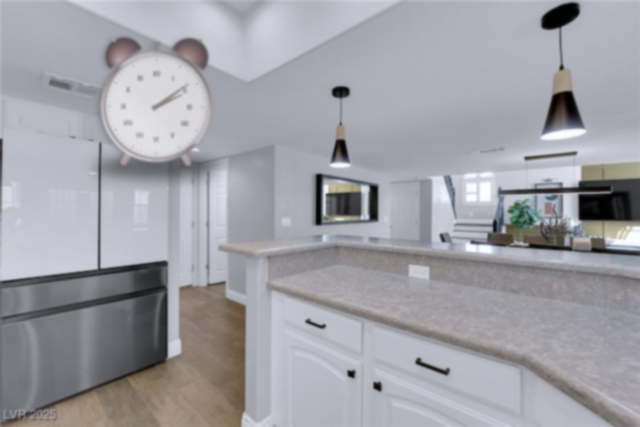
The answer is 2h09
